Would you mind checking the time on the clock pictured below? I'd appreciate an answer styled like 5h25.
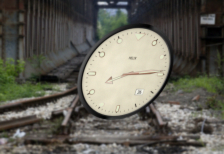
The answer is 8h14
